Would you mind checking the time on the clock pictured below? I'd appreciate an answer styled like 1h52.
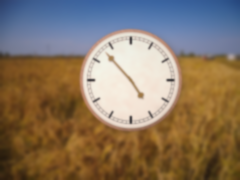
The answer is 4h53
